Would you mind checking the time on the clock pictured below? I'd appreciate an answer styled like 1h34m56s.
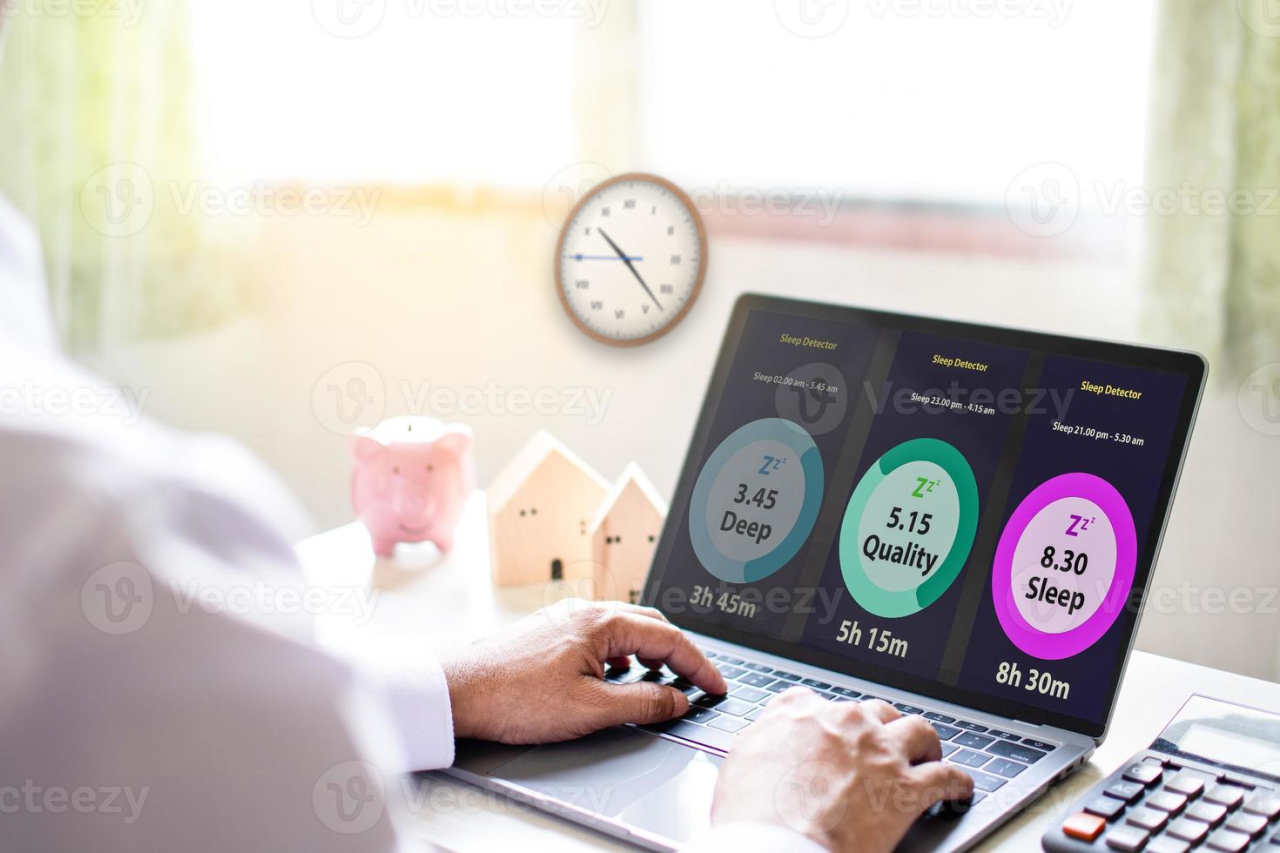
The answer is 10h22m45s
